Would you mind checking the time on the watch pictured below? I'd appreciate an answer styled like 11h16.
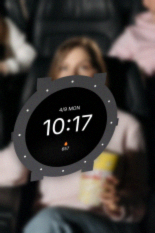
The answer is 10h17
